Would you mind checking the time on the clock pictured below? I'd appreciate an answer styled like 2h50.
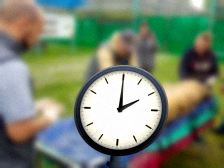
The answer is 2h00
